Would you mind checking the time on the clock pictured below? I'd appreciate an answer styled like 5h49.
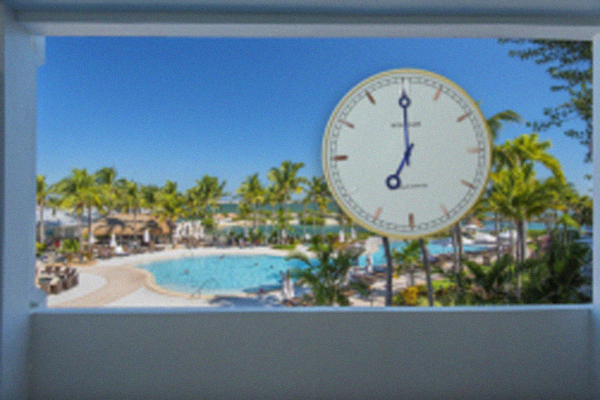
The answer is 7h00
